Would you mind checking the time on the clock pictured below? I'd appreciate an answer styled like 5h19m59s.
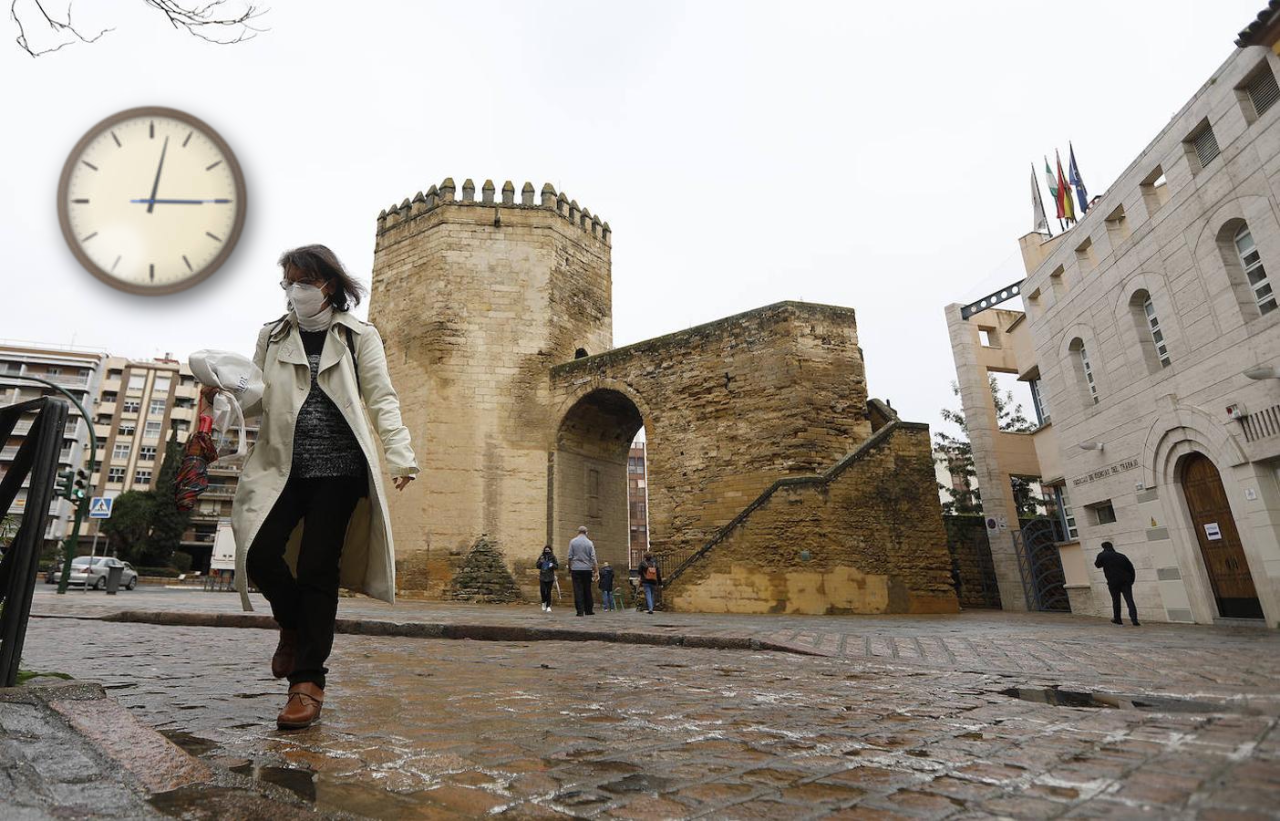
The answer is 3h02m15s
